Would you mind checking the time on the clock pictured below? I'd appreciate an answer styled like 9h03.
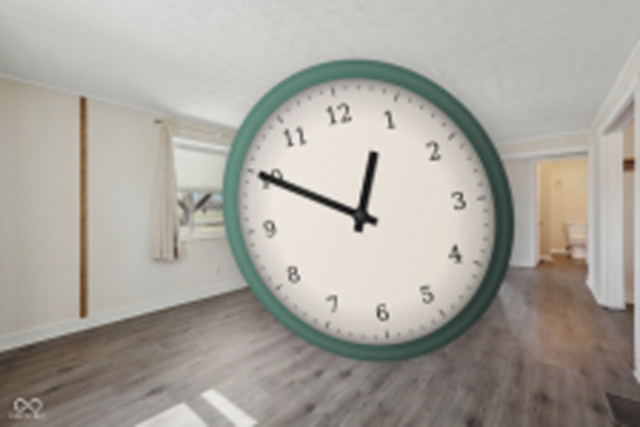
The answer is 12h50
